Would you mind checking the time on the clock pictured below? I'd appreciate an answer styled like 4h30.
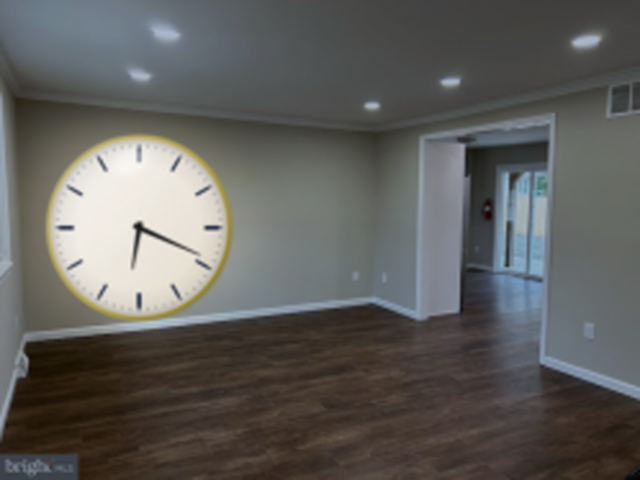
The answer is 6h19
